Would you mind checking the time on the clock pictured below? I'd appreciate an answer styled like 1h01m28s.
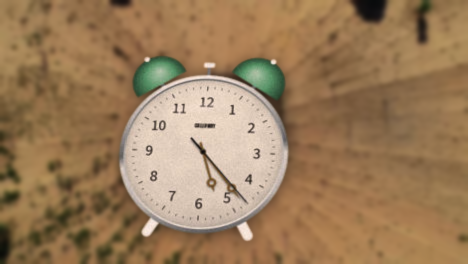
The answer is 5h23m23s
